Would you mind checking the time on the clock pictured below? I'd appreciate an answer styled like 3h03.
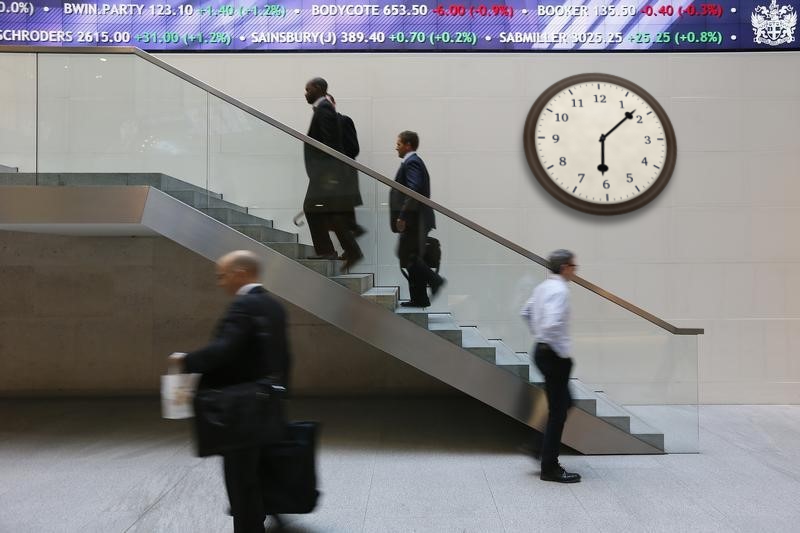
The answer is 6h08
